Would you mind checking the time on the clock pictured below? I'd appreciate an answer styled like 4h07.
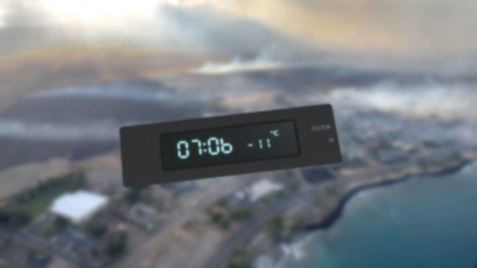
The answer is 7h06
